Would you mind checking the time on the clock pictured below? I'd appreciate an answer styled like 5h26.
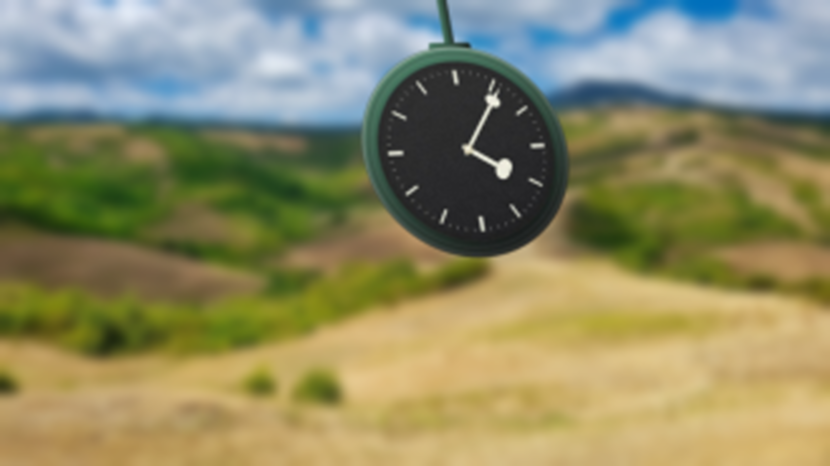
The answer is 4h06
